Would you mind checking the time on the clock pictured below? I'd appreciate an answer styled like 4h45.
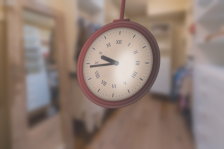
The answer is 9h44
